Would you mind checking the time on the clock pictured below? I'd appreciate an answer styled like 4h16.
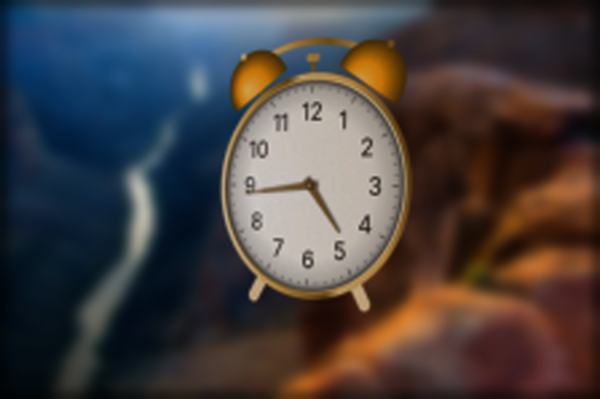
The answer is 4h44
